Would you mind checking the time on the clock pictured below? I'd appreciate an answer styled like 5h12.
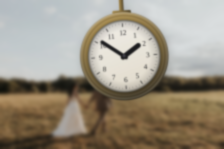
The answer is 1h51
